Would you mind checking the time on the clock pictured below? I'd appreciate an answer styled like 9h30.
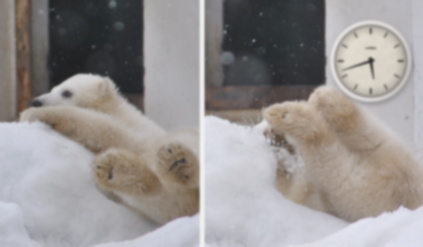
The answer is 5h42
